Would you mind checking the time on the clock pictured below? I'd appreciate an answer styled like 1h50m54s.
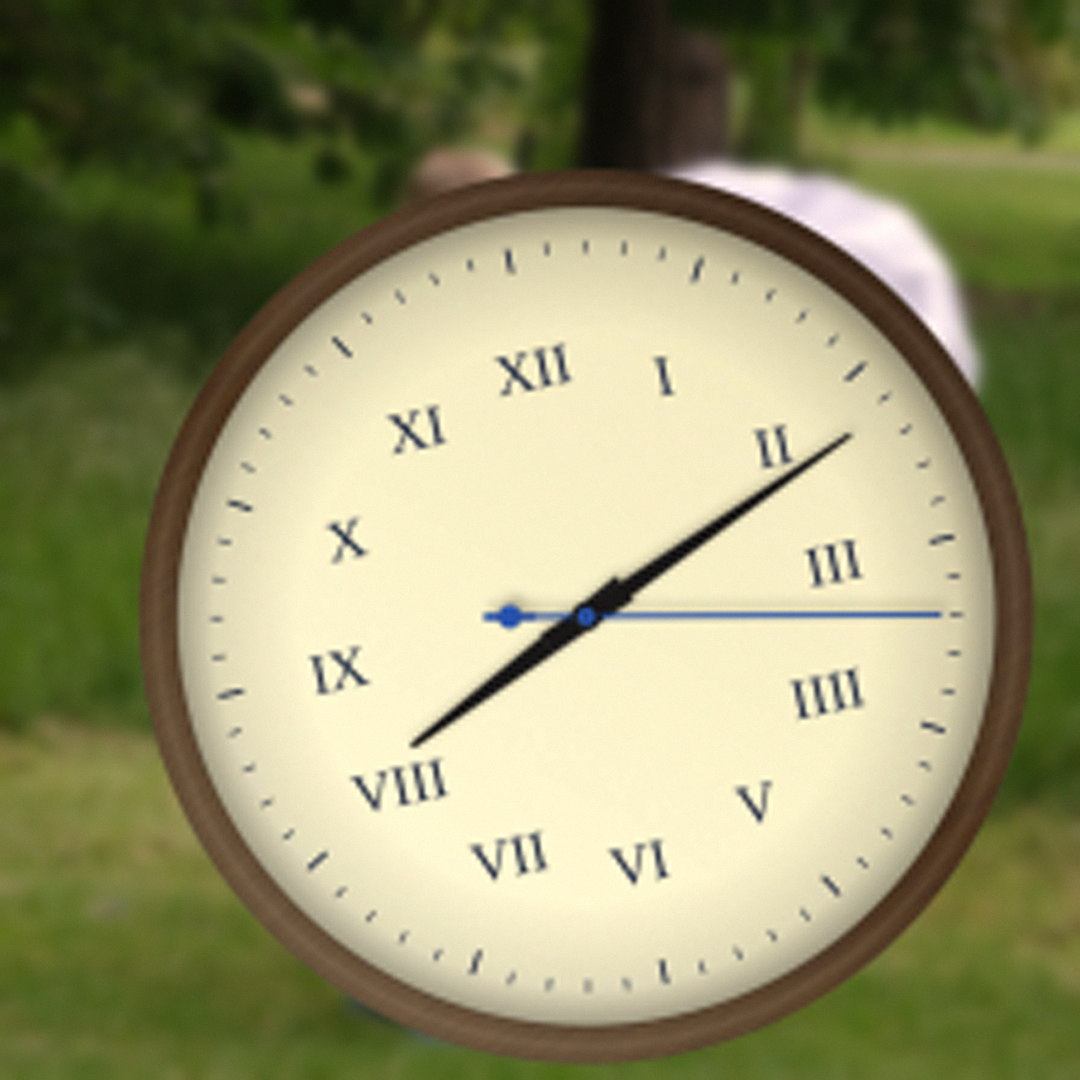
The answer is 8h11m17s
